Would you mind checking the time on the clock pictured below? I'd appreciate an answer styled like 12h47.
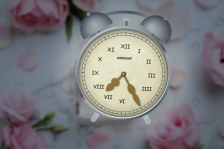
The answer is 7h25
